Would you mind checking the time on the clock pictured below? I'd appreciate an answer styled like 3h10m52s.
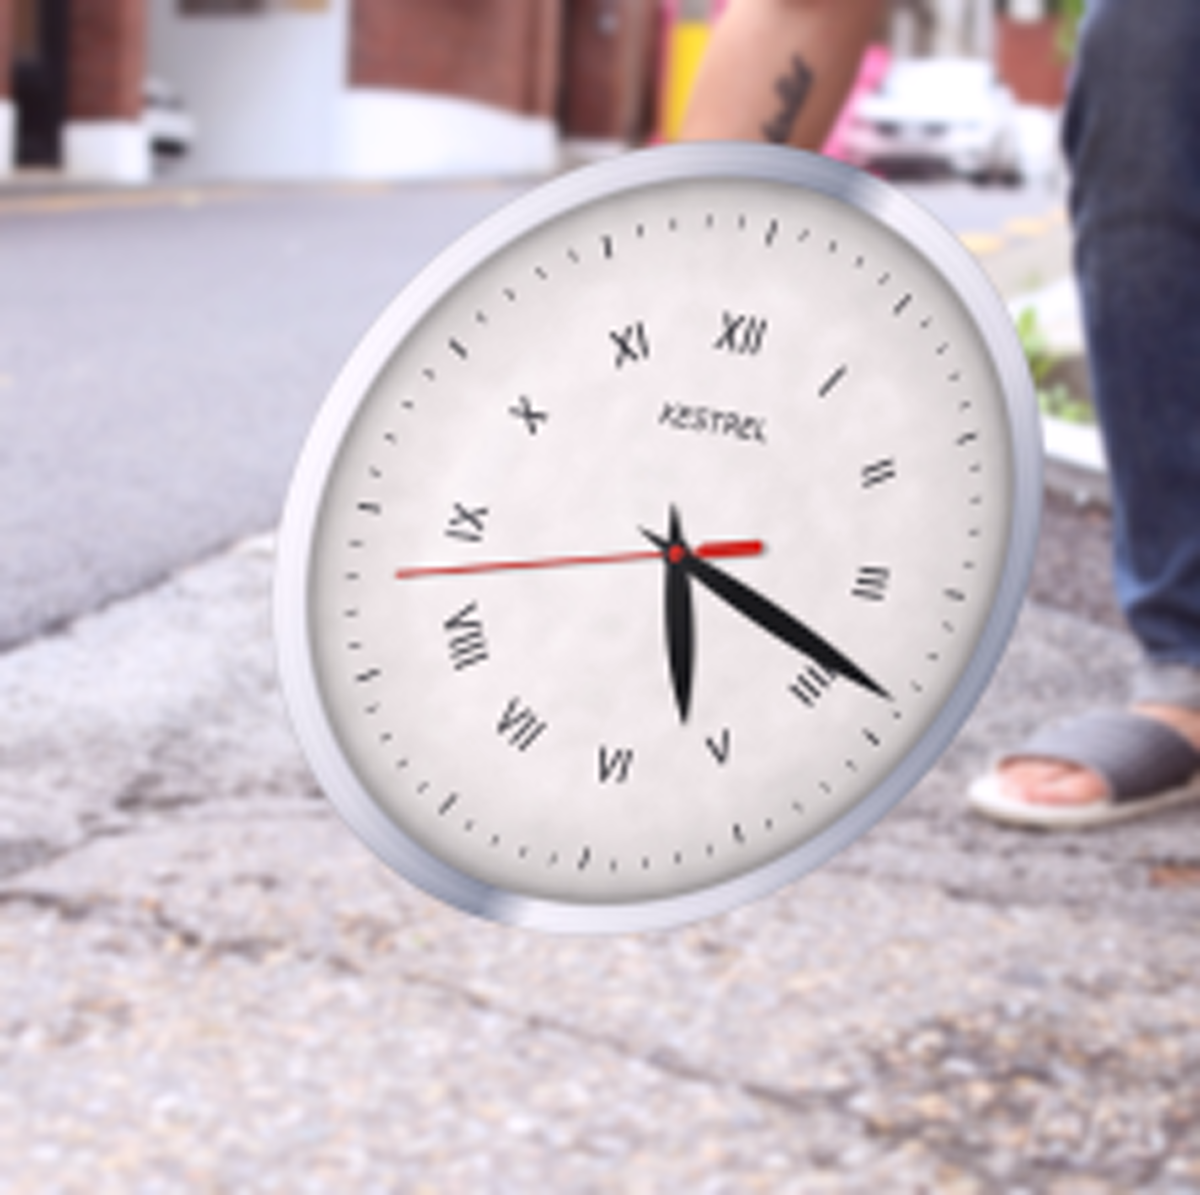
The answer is 5h18m43s
